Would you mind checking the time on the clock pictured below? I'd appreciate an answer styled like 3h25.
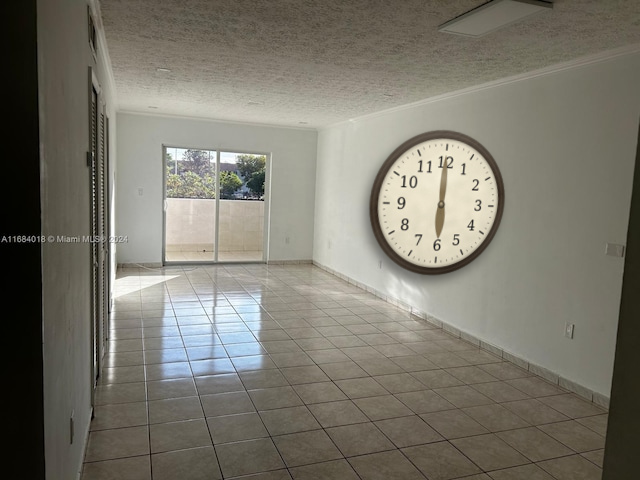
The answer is 6h00
